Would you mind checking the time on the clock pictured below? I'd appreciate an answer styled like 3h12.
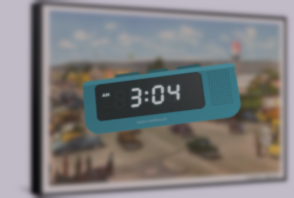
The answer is 3h04
